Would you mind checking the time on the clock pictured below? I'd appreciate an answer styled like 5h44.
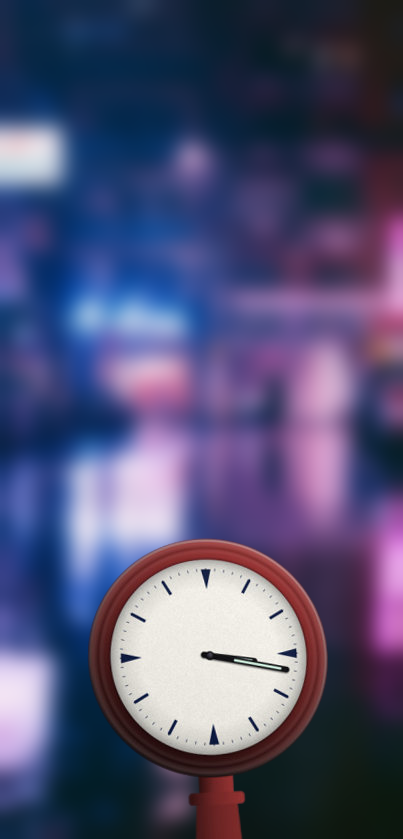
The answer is 3h17
